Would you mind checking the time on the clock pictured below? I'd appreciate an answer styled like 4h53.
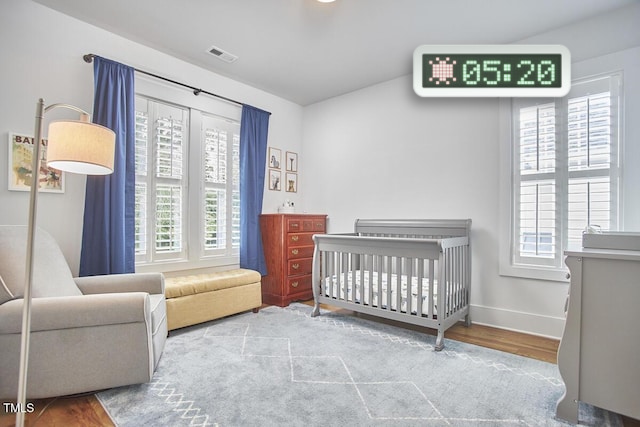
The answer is 5h20
